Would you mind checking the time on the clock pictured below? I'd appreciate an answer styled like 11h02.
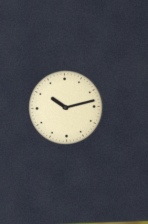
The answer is 10h13
